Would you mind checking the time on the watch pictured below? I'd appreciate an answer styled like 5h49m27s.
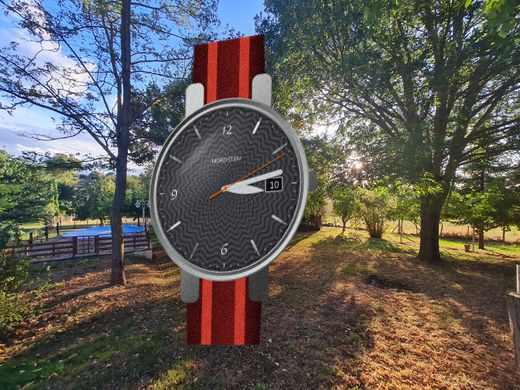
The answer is 3h13m11s
